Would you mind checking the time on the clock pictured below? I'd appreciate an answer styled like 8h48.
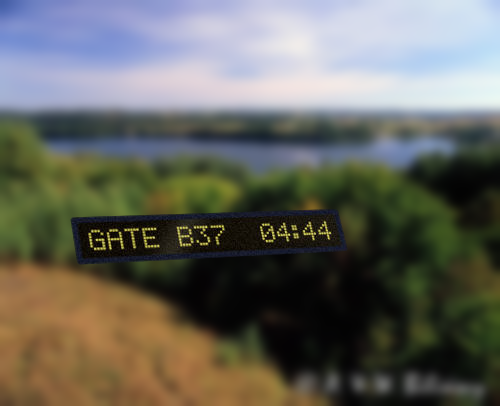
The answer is 4h44
